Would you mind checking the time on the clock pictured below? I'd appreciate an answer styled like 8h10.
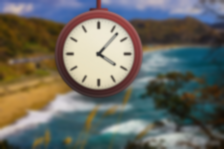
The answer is 4h07
